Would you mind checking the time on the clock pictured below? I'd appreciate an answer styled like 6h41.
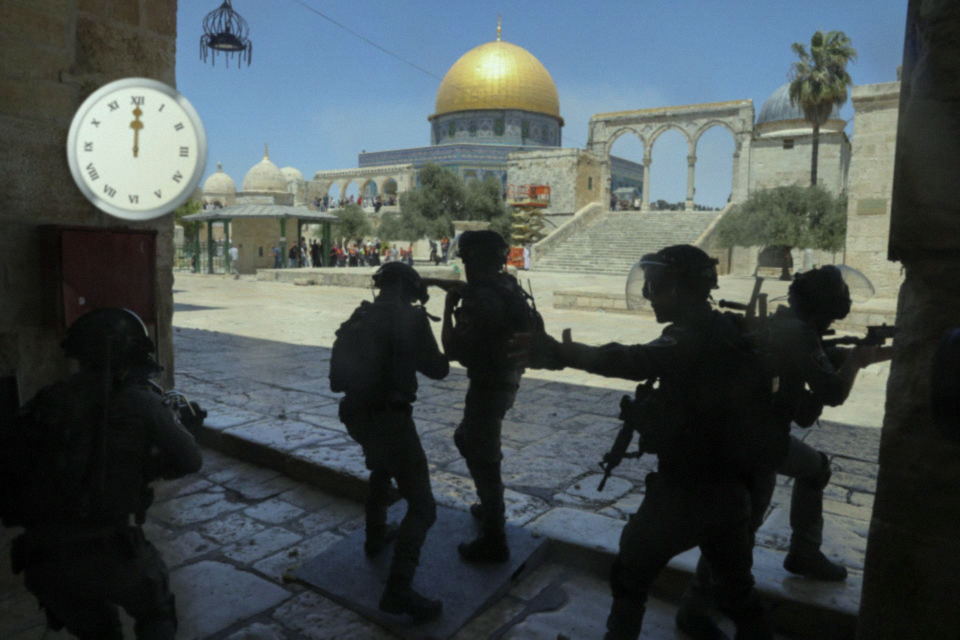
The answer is 12h00
